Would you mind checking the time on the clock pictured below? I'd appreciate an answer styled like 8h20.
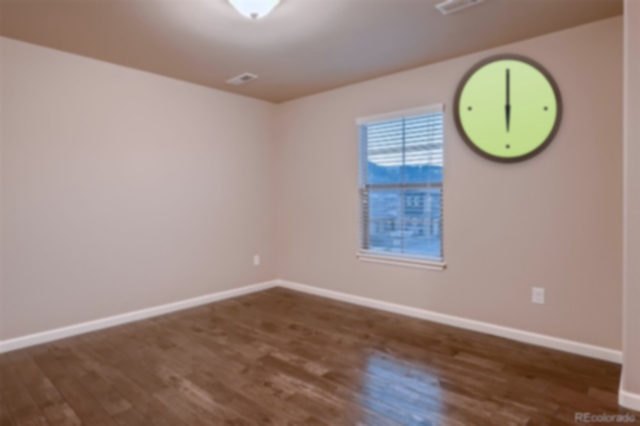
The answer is 6h00
